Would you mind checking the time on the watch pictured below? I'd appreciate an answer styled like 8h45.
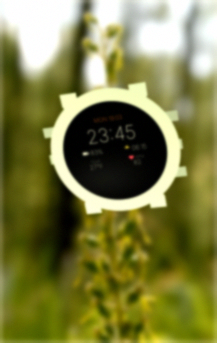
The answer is 23h45
